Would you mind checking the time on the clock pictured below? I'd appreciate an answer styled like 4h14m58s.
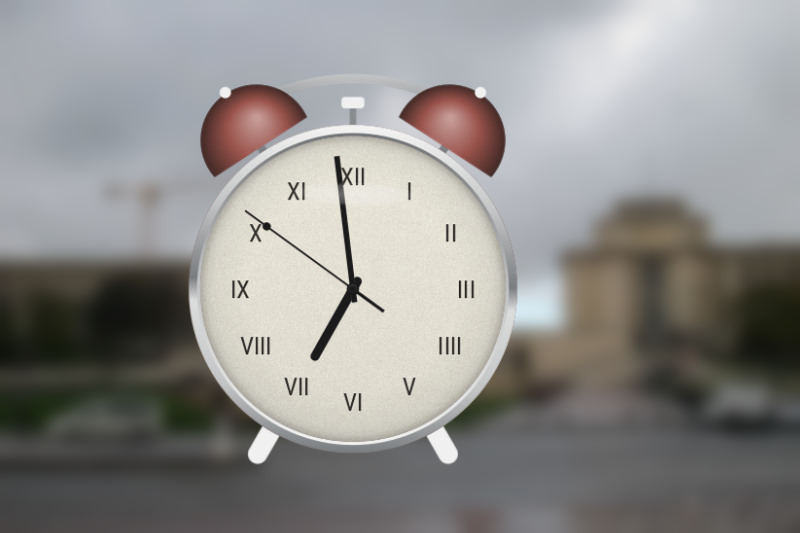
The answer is 6h58m51s
